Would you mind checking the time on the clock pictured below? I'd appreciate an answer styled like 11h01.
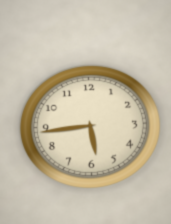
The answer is 5h44
